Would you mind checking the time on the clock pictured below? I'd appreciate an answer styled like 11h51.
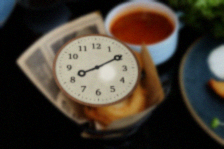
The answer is 8h10
